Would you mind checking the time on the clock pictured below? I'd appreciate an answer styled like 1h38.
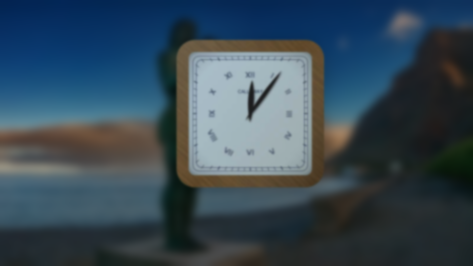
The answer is 12h06
